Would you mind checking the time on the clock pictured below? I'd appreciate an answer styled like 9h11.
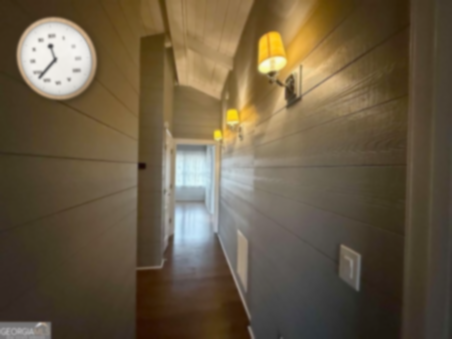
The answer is 11h38
